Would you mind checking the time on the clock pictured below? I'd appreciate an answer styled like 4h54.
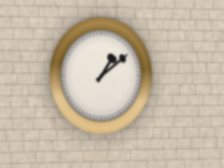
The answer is 1h09
